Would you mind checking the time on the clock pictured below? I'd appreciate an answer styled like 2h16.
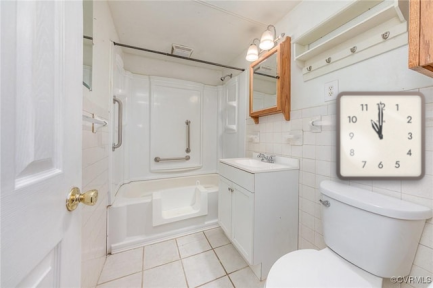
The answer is 11h00
